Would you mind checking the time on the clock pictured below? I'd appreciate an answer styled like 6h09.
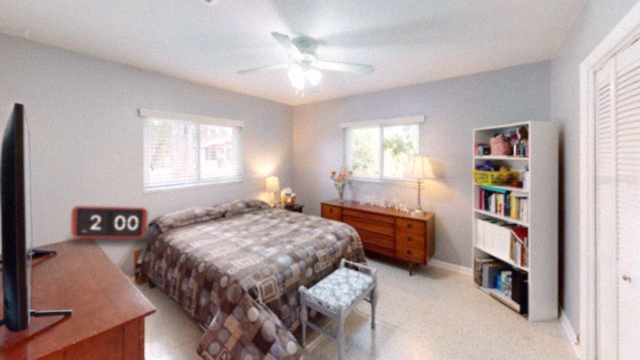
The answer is 2h00
